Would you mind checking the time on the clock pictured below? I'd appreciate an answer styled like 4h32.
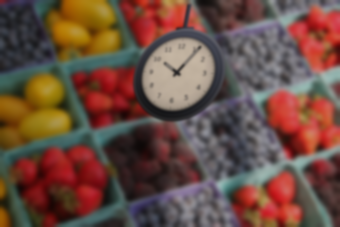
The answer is 10h06
